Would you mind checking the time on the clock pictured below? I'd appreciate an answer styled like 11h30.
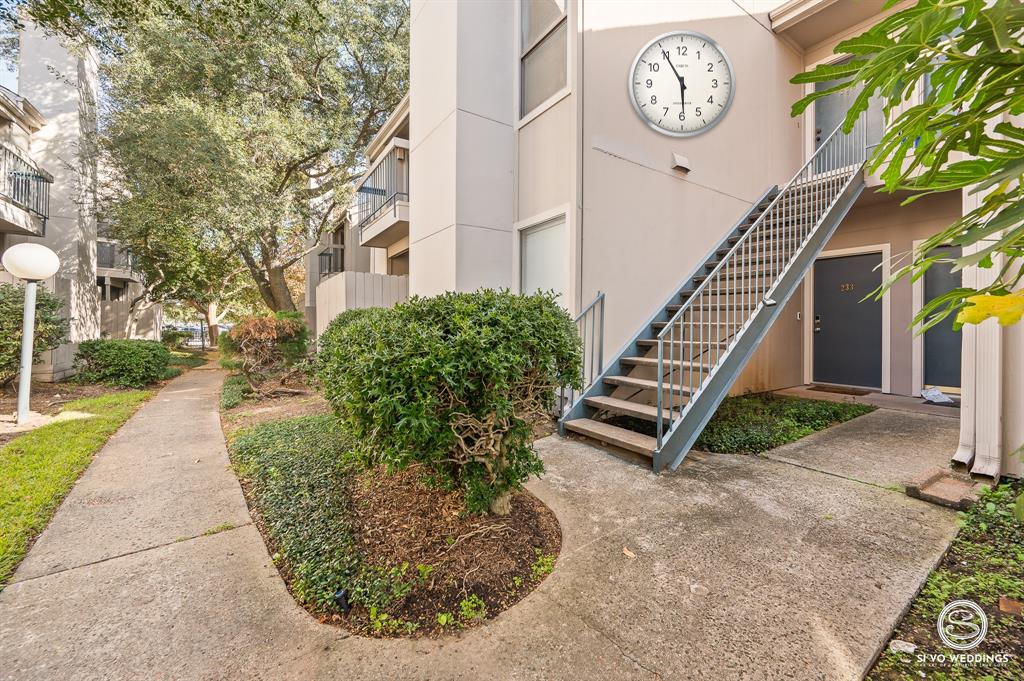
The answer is 5h55
